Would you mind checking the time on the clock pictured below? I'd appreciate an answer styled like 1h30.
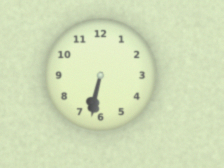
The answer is 6h32
